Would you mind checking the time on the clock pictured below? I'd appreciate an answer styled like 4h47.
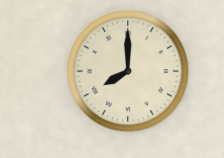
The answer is 8h00
